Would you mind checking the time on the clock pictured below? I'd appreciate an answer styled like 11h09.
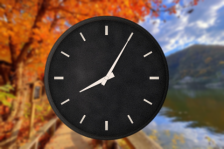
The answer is 8h05
